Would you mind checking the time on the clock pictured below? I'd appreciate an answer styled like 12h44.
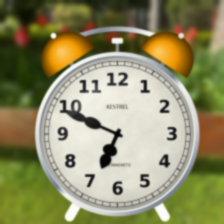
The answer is 6h49
